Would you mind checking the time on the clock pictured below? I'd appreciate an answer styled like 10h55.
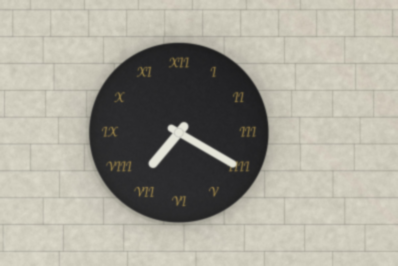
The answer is 7h20
